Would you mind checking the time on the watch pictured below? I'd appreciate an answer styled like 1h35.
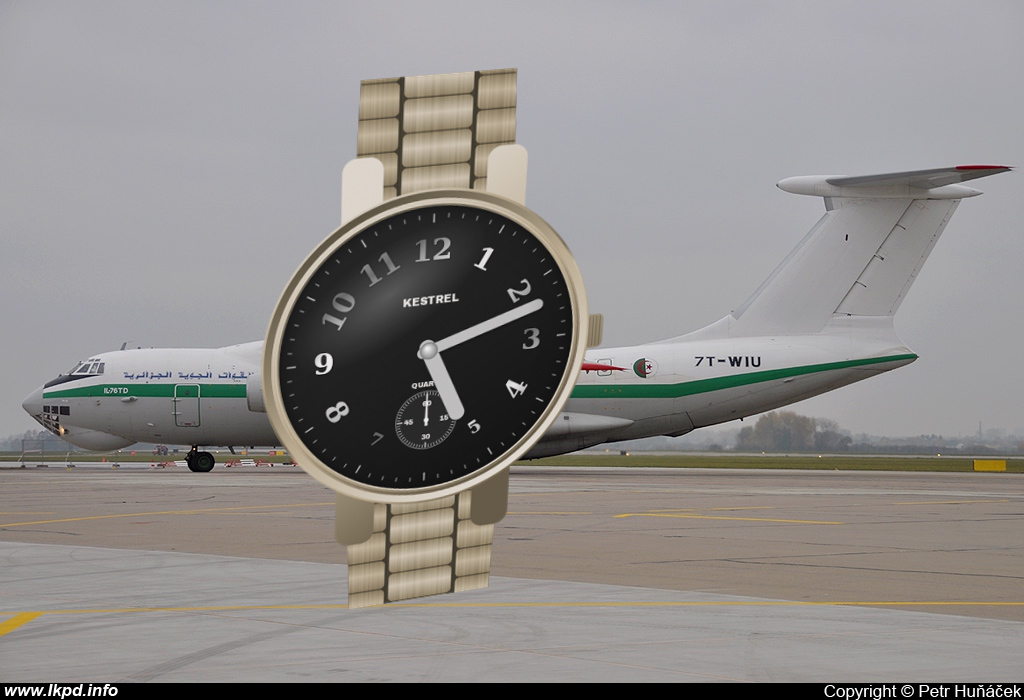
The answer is 5h12
